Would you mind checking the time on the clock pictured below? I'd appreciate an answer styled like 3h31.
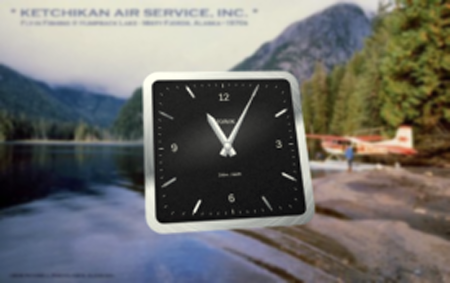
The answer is 11h05
